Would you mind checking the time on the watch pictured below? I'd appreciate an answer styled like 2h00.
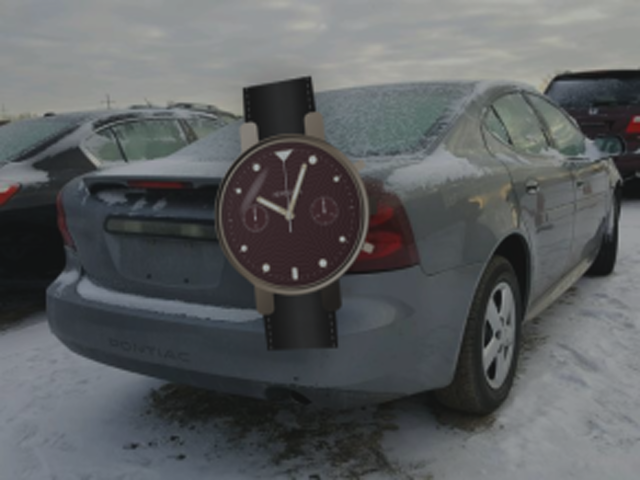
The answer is 10h04
